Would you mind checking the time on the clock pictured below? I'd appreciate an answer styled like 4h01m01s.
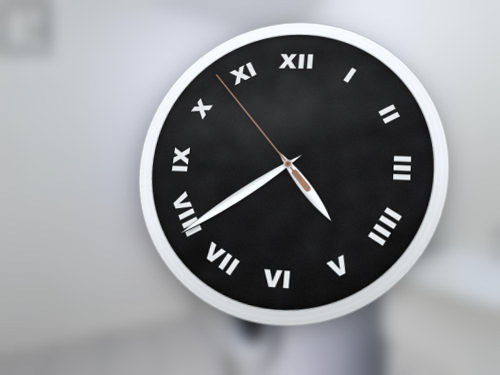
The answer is 4h38m53s
